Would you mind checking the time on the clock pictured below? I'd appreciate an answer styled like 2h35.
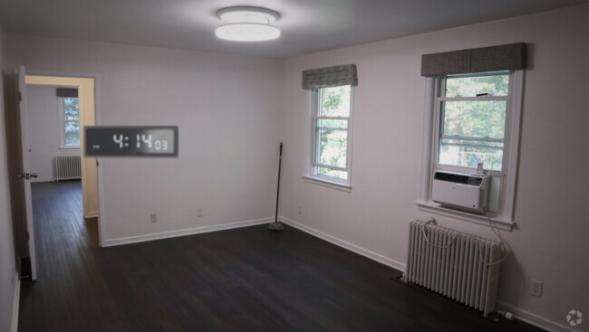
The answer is 4h14
